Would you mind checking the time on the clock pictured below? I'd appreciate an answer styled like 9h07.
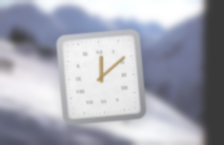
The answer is 12h09
